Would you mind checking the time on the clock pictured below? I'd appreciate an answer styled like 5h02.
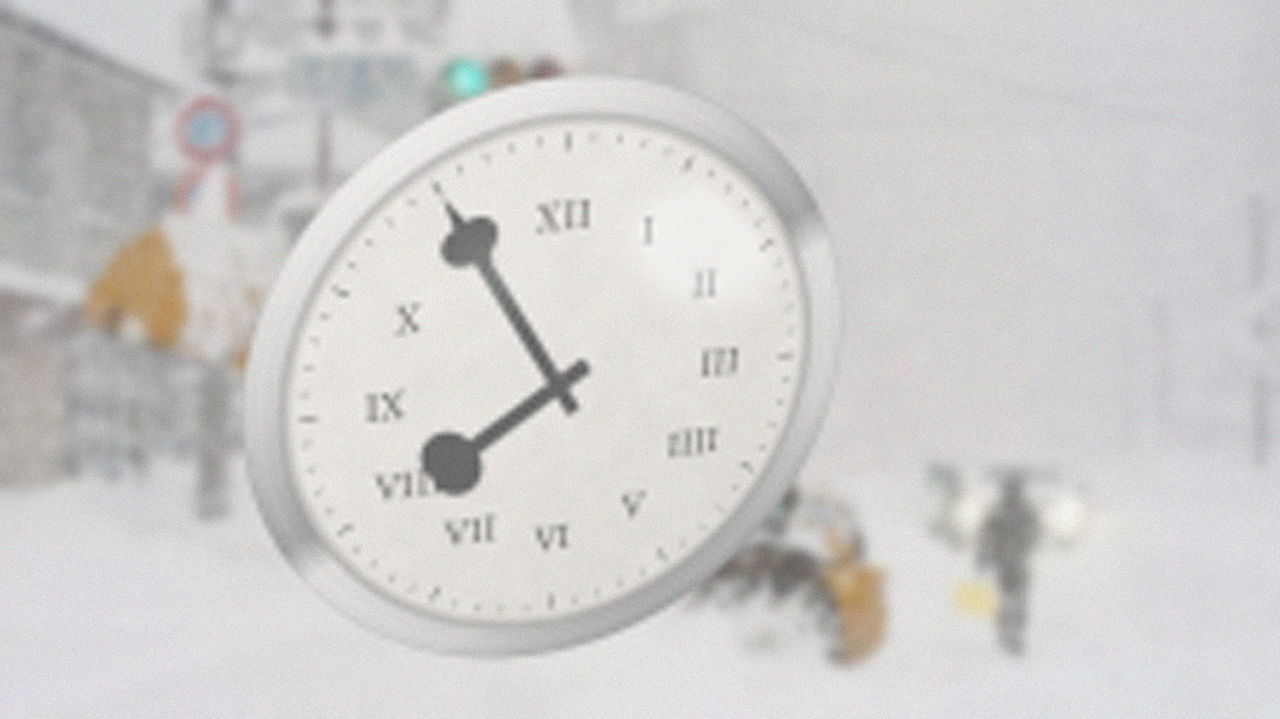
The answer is 7h55
